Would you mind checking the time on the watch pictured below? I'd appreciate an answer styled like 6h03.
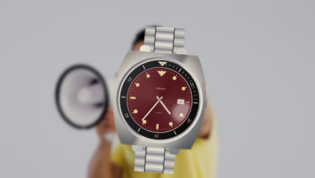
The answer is 4h36
